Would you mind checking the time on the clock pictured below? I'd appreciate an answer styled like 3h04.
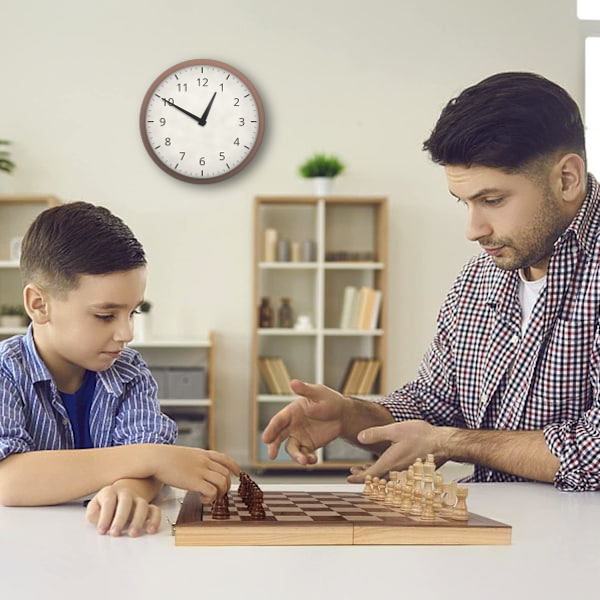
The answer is 12h50
